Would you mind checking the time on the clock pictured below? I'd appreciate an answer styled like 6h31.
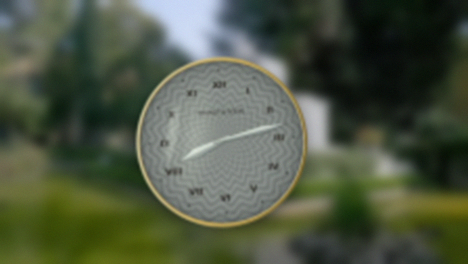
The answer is 8h13
